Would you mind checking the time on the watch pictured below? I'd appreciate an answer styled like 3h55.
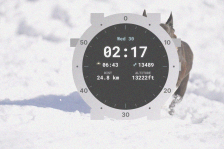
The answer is 2h17
